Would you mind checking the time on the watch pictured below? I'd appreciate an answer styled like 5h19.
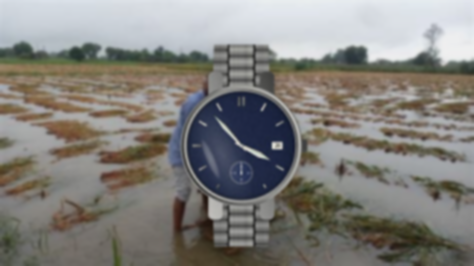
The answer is 3h53
